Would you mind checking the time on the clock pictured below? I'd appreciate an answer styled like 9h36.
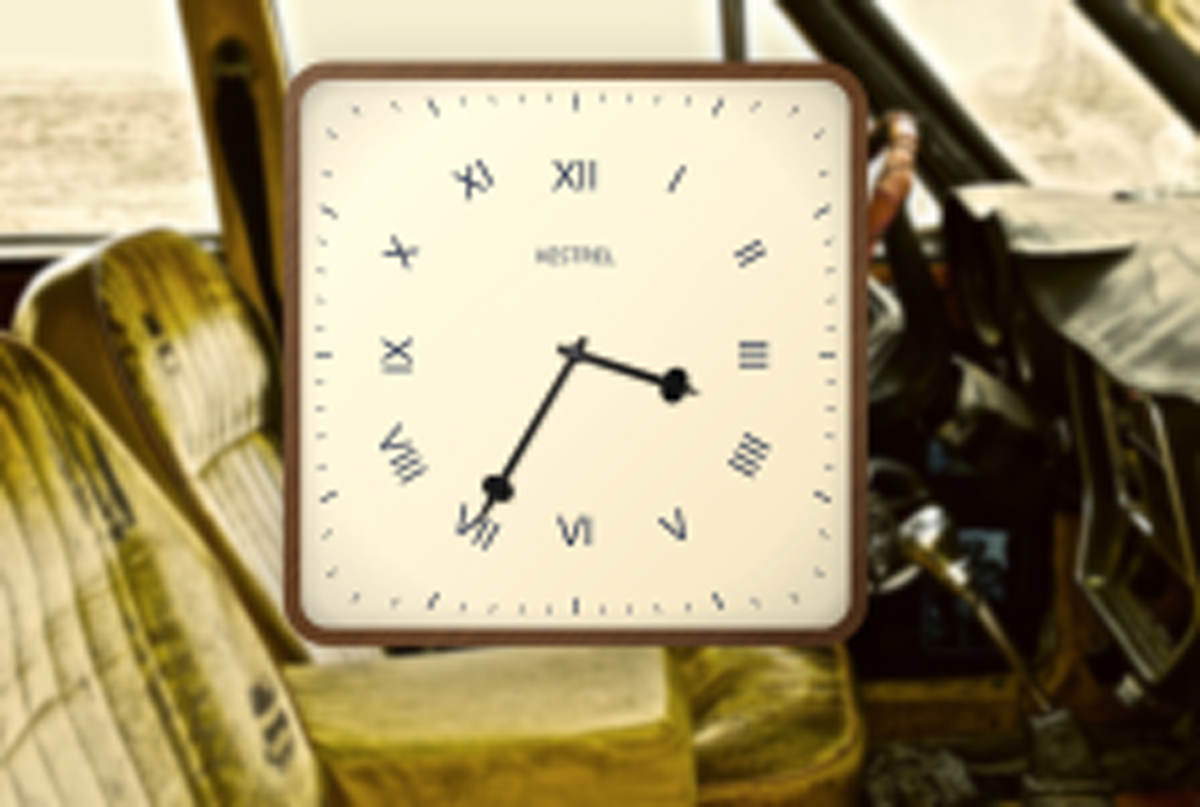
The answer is 3h35
